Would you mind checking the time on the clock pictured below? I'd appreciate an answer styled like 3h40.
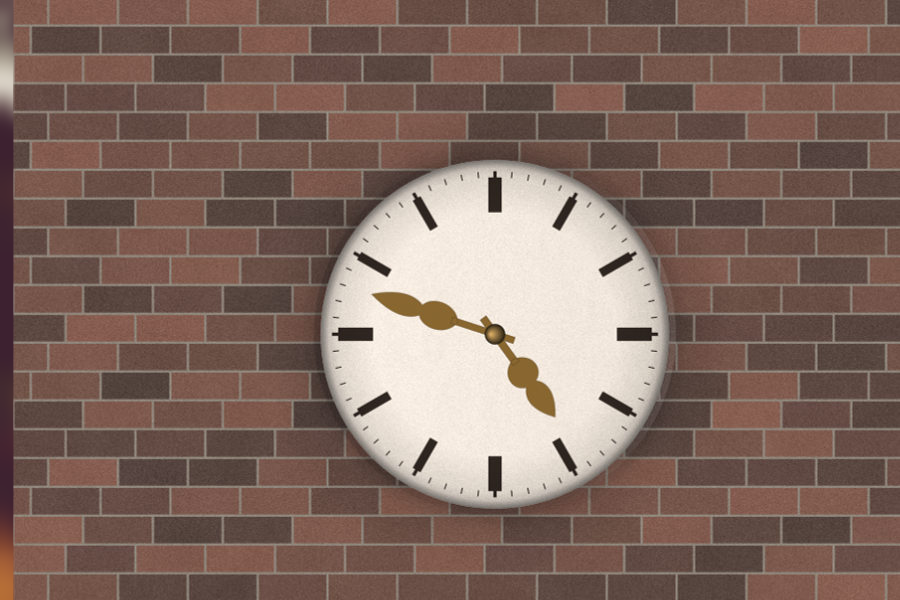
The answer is 4h48
